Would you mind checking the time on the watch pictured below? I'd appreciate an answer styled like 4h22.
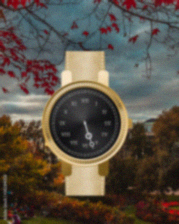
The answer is 5h27
